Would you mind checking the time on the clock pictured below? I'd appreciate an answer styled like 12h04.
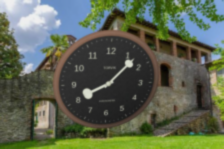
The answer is 8h07
